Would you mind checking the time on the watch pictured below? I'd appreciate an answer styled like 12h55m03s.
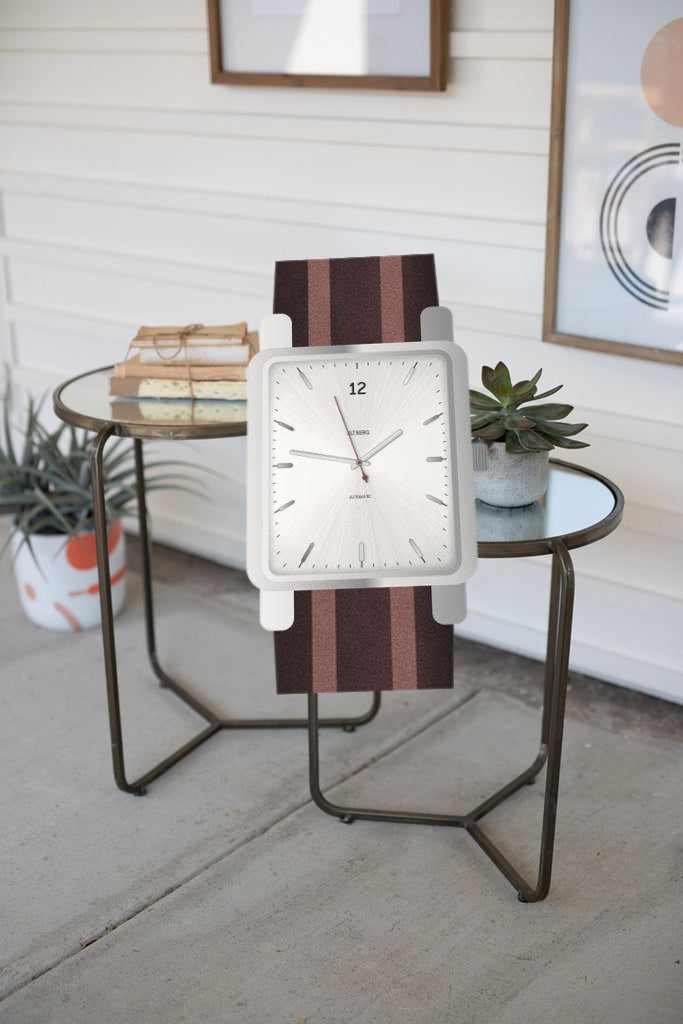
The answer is 1h46m57s
